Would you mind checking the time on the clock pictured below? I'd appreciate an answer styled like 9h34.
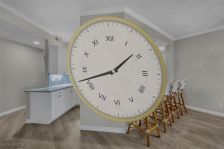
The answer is 1h42
